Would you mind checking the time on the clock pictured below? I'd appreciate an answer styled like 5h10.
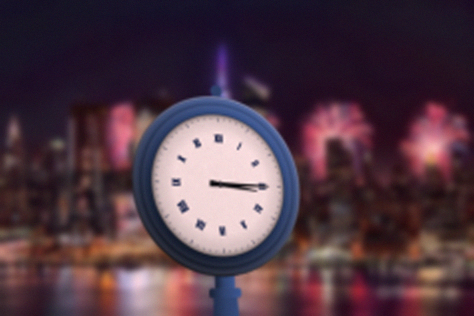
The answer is 3h15
